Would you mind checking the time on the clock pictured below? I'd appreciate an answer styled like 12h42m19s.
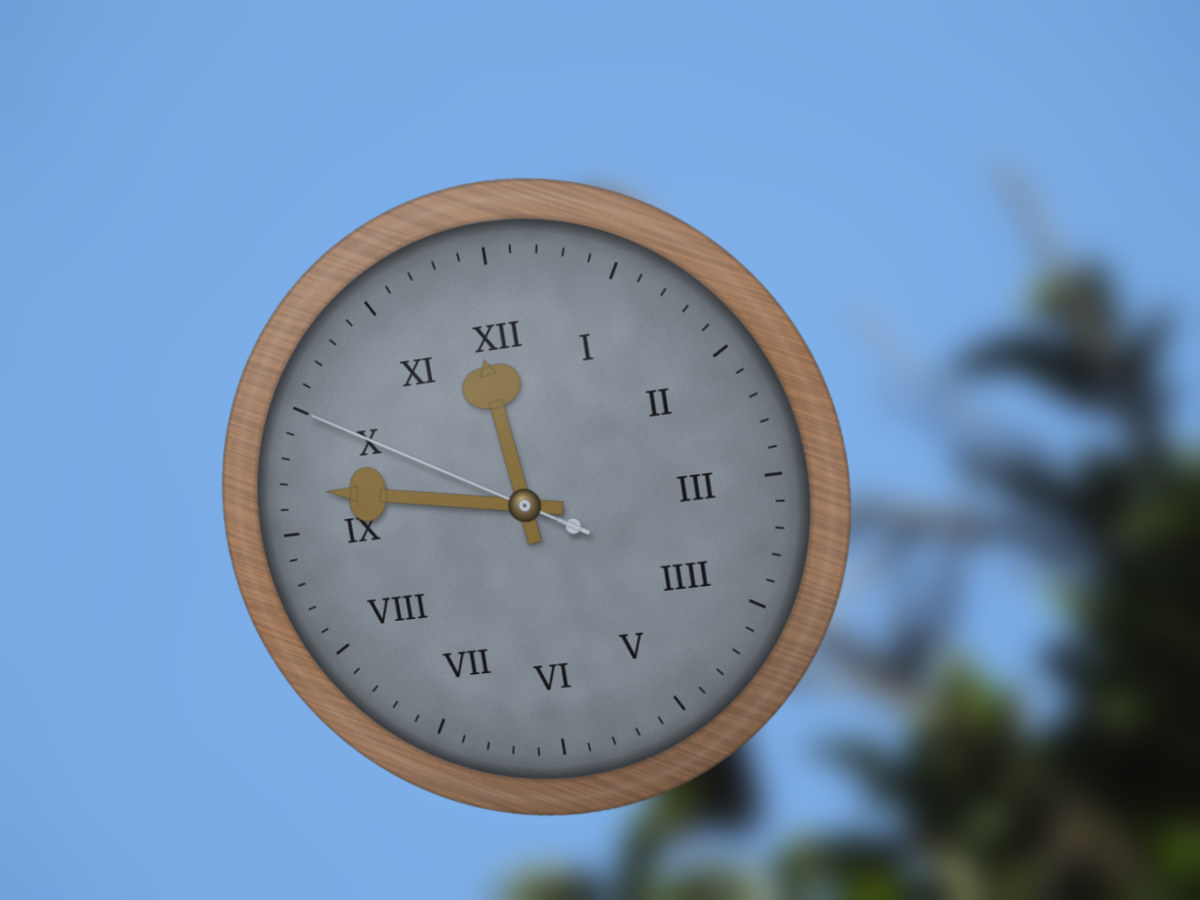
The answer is 11h46m50s
